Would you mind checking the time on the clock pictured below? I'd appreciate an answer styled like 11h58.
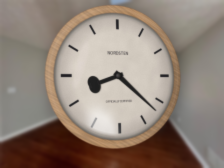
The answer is 8h22
